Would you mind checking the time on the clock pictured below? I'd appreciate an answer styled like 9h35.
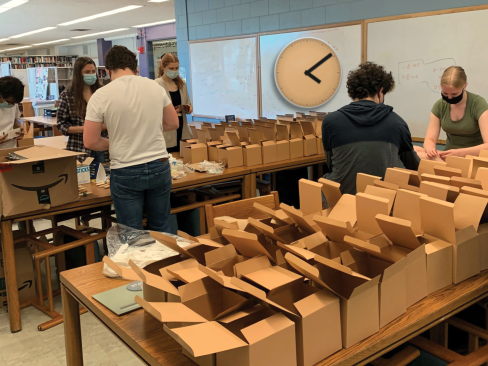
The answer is 4h09
